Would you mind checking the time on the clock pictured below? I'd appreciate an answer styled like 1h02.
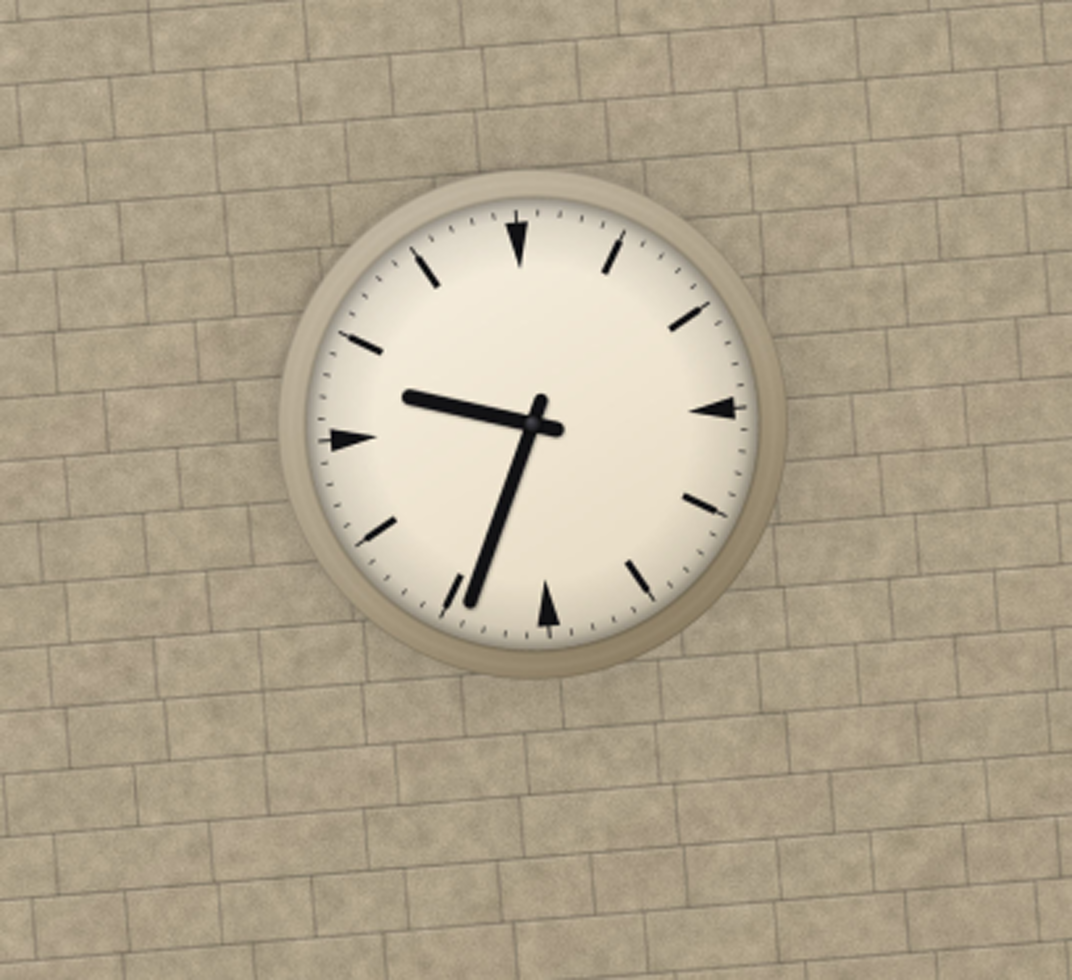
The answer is 9h34
